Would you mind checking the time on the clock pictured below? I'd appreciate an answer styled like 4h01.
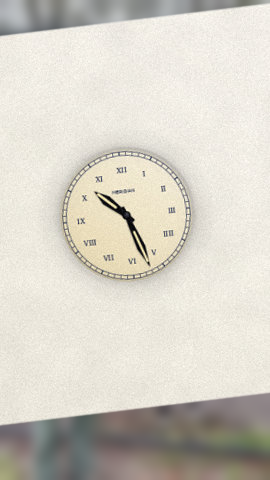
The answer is 10h27
